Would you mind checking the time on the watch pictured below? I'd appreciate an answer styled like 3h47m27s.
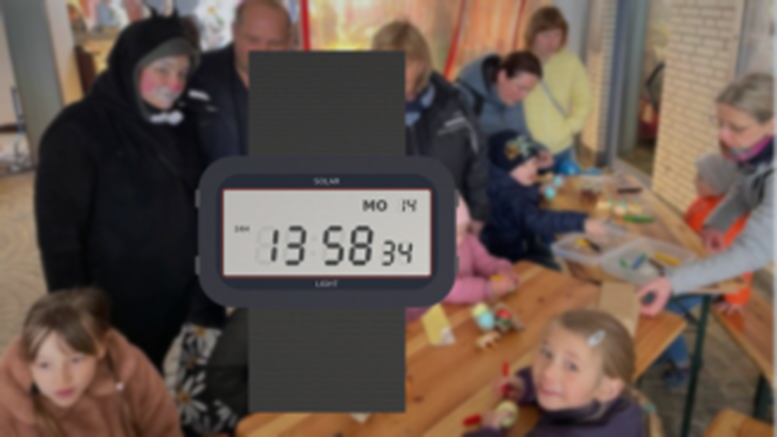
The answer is 13h58m34s
